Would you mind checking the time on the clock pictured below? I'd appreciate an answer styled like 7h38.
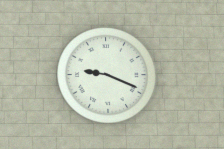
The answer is 9h19
